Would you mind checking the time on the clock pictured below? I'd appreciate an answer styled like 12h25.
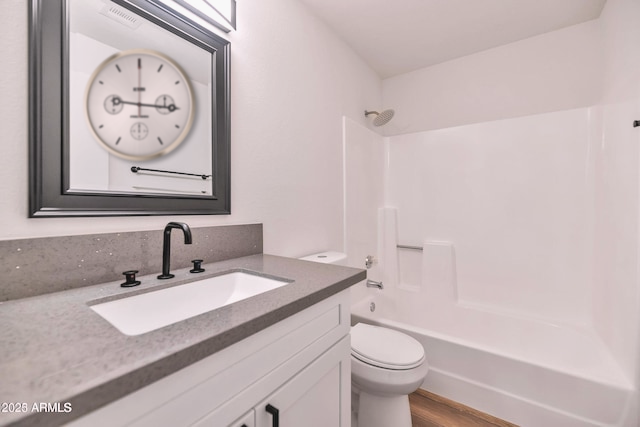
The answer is 9h16
